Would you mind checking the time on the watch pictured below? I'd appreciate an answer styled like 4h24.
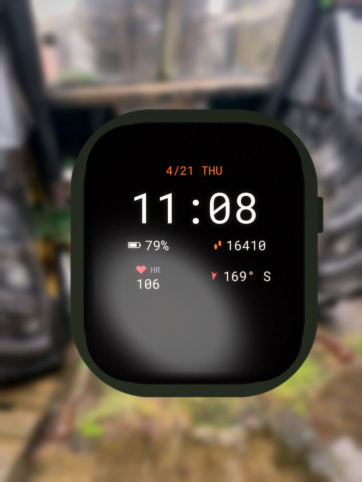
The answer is 11h08
